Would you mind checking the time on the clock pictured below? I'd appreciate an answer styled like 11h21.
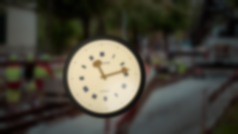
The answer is 11h13
